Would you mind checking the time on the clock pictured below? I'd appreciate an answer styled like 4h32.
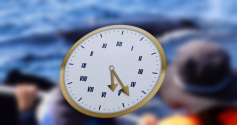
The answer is 5h23
